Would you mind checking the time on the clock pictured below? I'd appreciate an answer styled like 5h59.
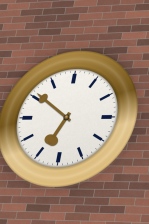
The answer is 6h51
